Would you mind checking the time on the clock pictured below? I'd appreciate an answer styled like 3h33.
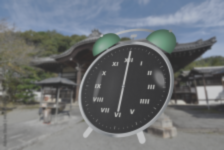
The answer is 6h00
